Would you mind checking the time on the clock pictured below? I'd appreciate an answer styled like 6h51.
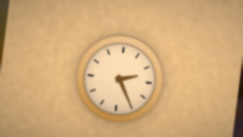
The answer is 2h25
